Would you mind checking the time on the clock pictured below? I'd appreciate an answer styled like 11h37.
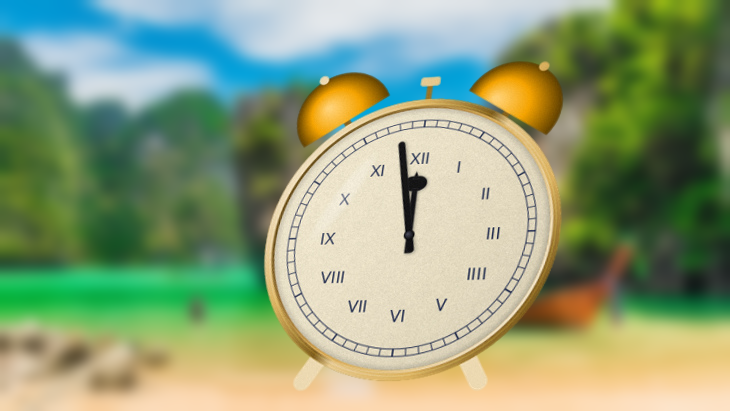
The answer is 11h58
